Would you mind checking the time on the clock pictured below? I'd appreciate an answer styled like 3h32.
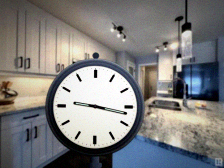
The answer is 9h17
